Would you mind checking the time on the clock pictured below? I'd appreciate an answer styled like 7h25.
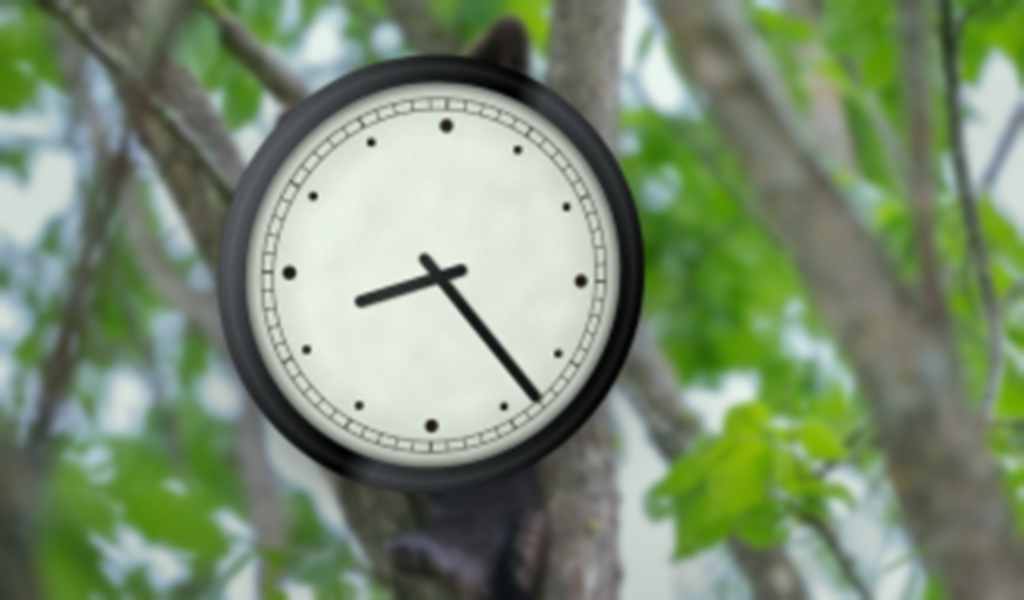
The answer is 8h23
